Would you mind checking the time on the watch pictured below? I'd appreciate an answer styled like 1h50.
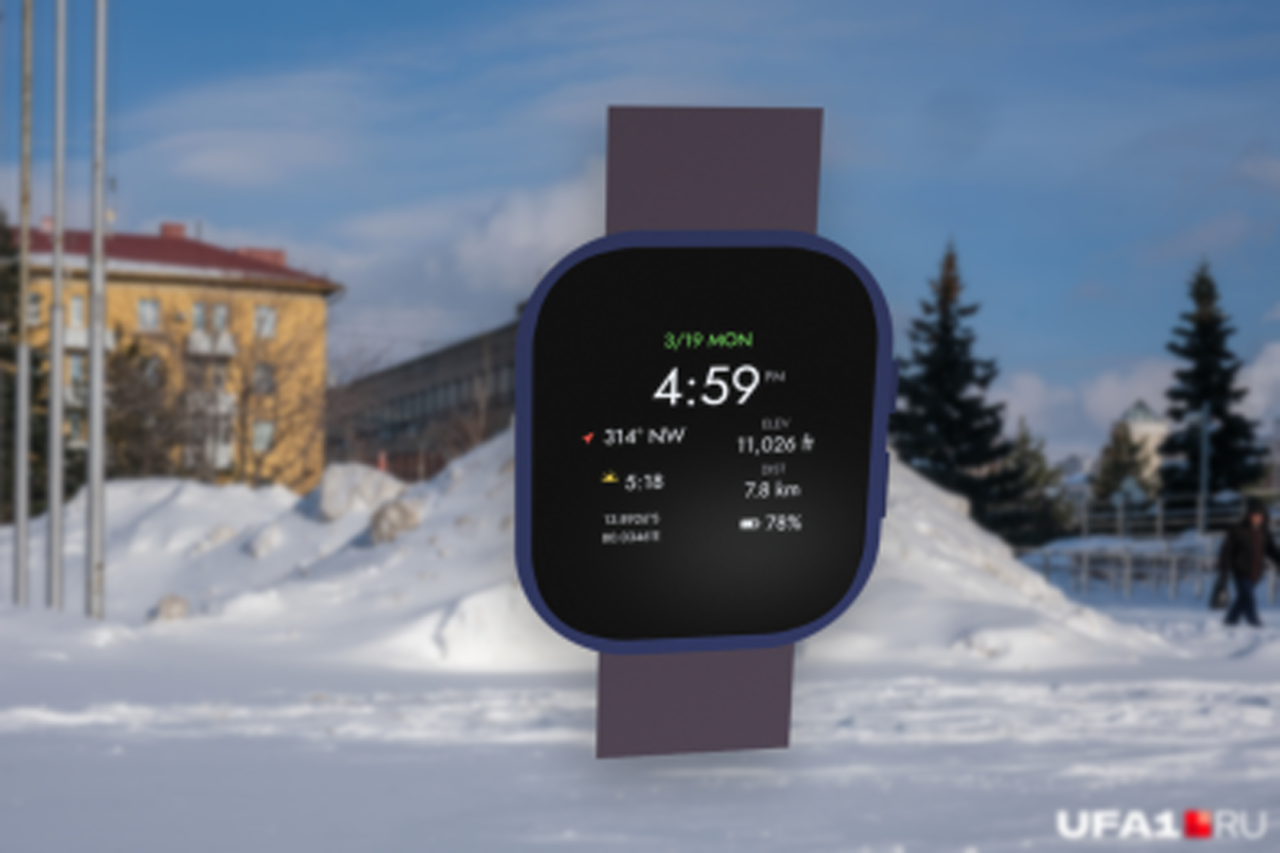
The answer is 4h59
